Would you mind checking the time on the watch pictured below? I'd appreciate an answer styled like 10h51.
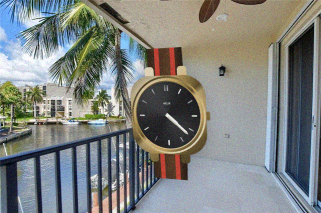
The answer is 4h22
